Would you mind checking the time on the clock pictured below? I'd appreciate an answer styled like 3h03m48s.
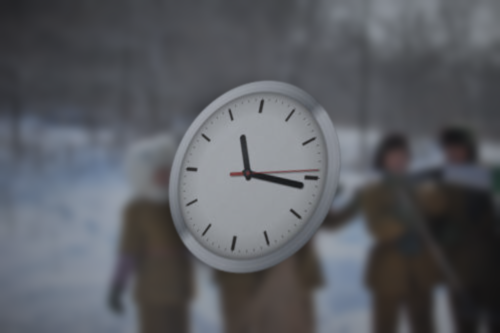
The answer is 11h16m14s
